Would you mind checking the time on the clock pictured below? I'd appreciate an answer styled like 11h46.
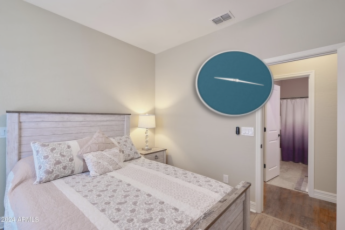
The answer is 9h17
